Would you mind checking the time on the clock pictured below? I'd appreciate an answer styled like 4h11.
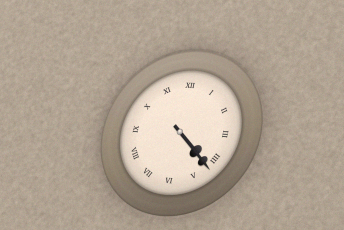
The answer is 4h22
